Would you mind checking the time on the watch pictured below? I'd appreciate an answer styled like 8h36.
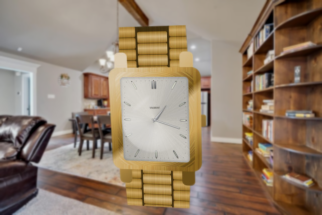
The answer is 1h18
